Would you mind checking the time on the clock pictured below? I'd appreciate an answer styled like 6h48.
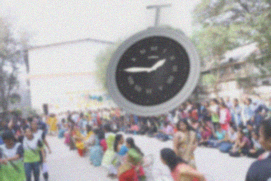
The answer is 1h45
